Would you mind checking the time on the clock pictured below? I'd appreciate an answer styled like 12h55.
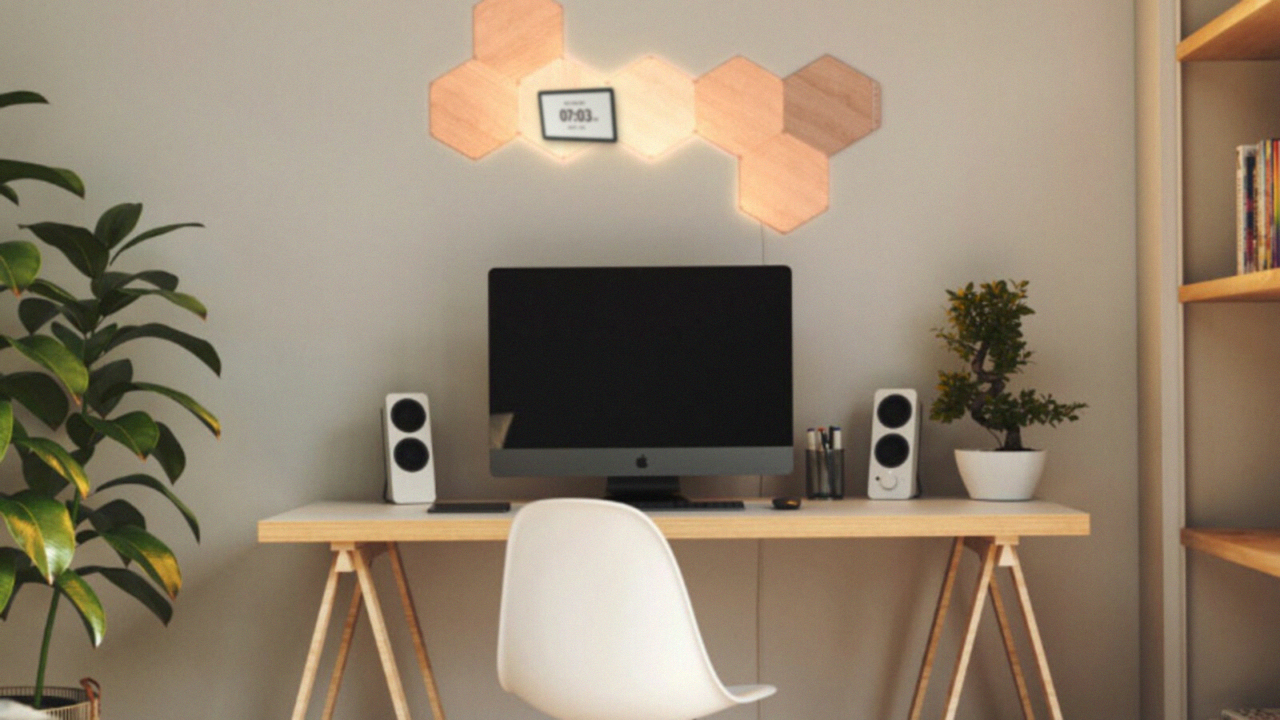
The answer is 7h03
